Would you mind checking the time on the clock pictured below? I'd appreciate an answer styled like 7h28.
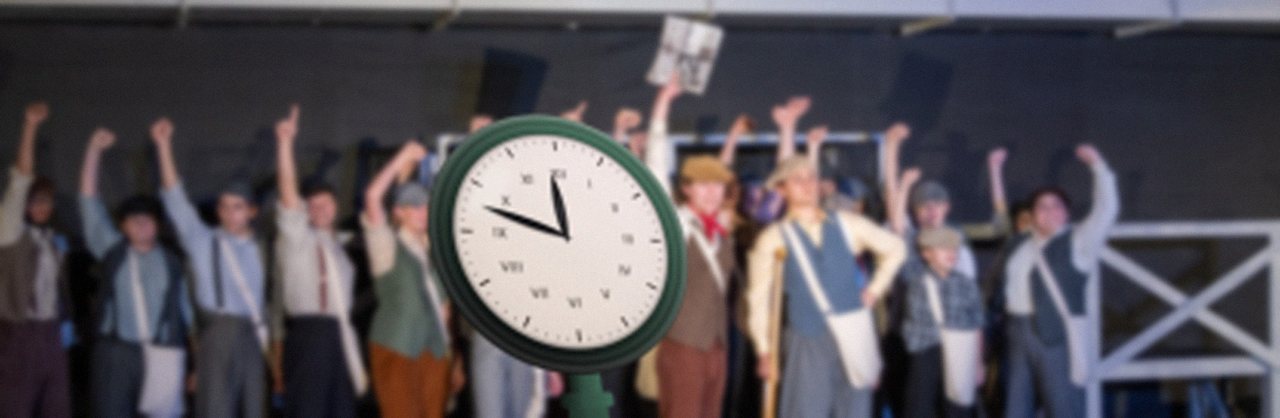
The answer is 11h48
